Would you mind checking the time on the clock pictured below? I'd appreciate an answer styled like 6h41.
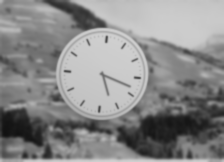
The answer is 5h18
